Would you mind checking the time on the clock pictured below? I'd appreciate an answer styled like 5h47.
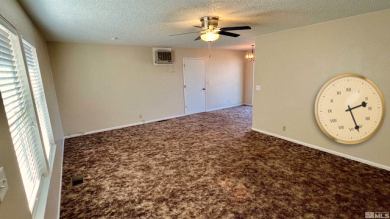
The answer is 2h27
